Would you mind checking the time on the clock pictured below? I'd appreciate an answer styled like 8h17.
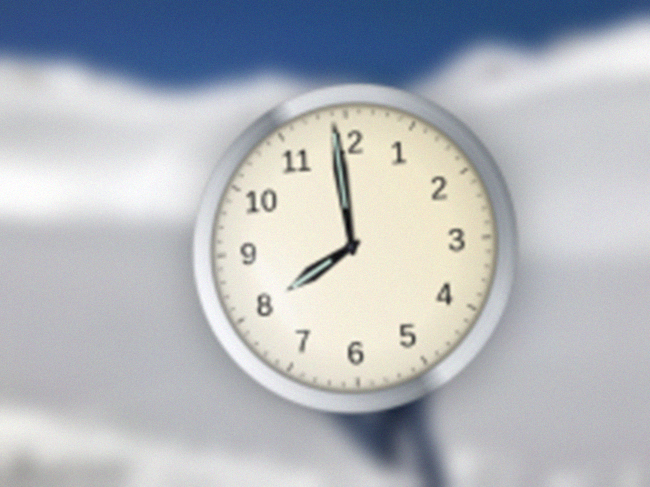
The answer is 7h59
